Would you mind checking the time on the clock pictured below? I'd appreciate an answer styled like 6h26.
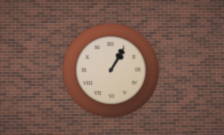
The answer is 1h05
